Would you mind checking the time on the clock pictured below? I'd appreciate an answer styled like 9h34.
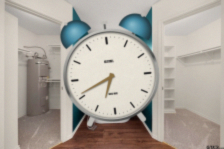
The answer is 6h41
